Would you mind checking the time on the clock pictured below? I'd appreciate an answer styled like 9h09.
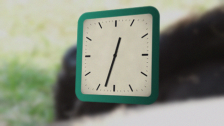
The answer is 12h33
